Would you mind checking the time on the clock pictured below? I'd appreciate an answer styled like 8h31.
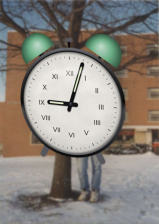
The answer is 9h03
